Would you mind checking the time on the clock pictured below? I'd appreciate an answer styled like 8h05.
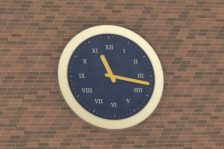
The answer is 11h17
